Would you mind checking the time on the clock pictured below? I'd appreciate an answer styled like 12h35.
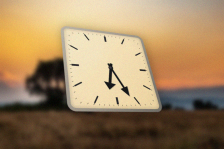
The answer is 6h26
